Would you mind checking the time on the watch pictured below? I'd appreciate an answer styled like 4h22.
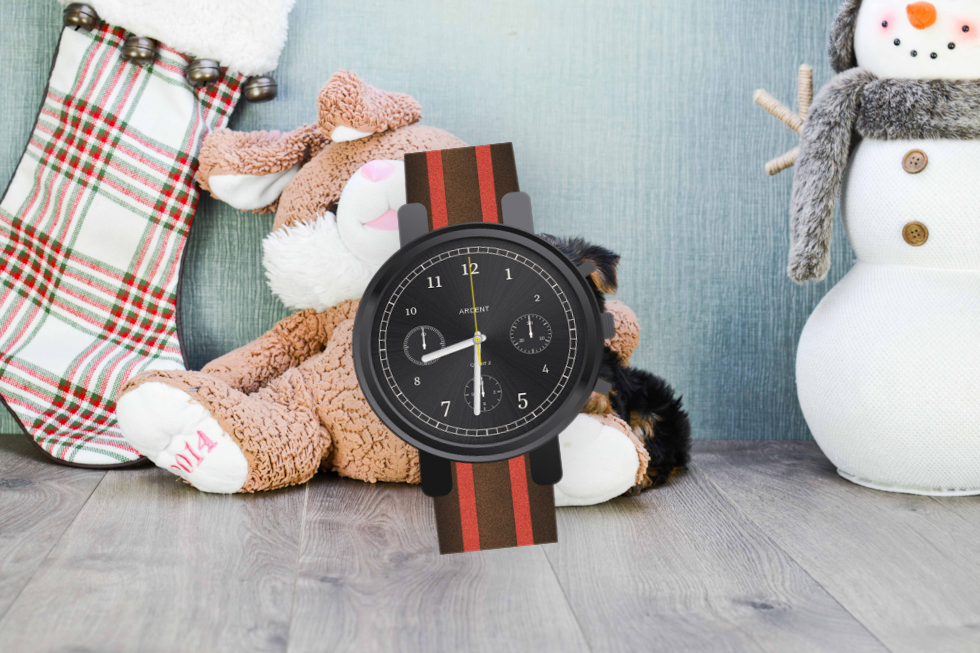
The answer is 8h31
